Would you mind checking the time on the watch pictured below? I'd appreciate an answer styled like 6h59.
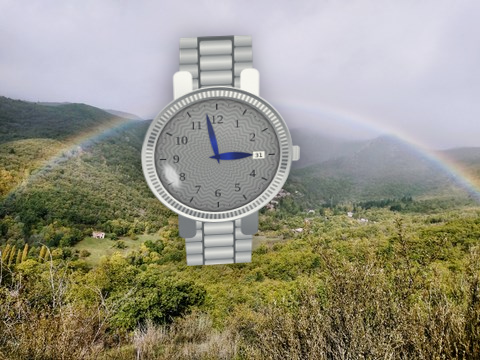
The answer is 2h58
